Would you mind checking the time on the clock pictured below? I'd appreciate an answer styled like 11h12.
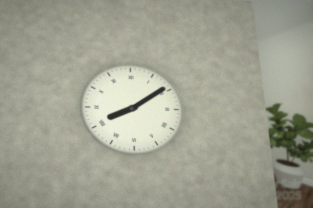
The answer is 8h09
